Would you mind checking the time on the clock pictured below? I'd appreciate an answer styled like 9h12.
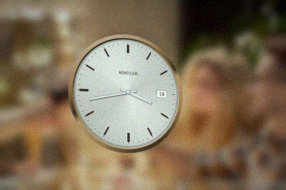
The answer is 3h43
